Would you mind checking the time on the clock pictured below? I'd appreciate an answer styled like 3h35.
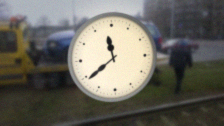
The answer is 11h39
